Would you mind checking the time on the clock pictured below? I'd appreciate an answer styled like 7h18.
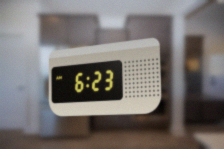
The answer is 6h23
